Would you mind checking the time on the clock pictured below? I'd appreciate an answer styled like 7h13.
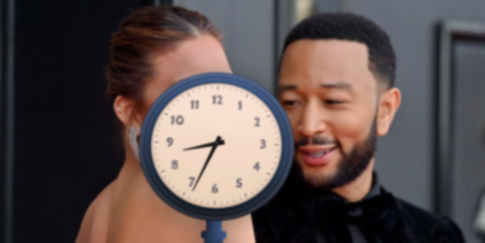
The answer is 8h34
